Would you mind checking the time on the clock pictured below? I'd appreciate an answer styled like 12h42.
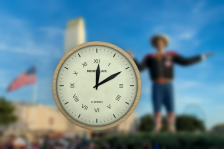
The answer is 12h10
